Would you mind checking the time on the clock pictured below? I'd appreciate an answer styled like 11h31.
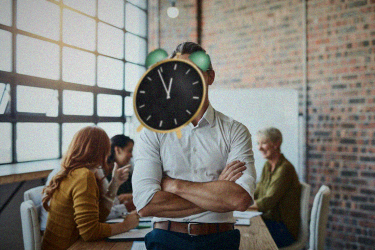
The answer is 11h54
